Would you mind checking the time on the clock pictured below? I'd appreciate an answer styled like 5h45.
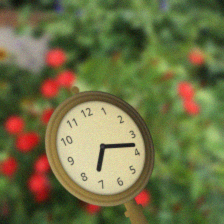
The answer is 7h18
